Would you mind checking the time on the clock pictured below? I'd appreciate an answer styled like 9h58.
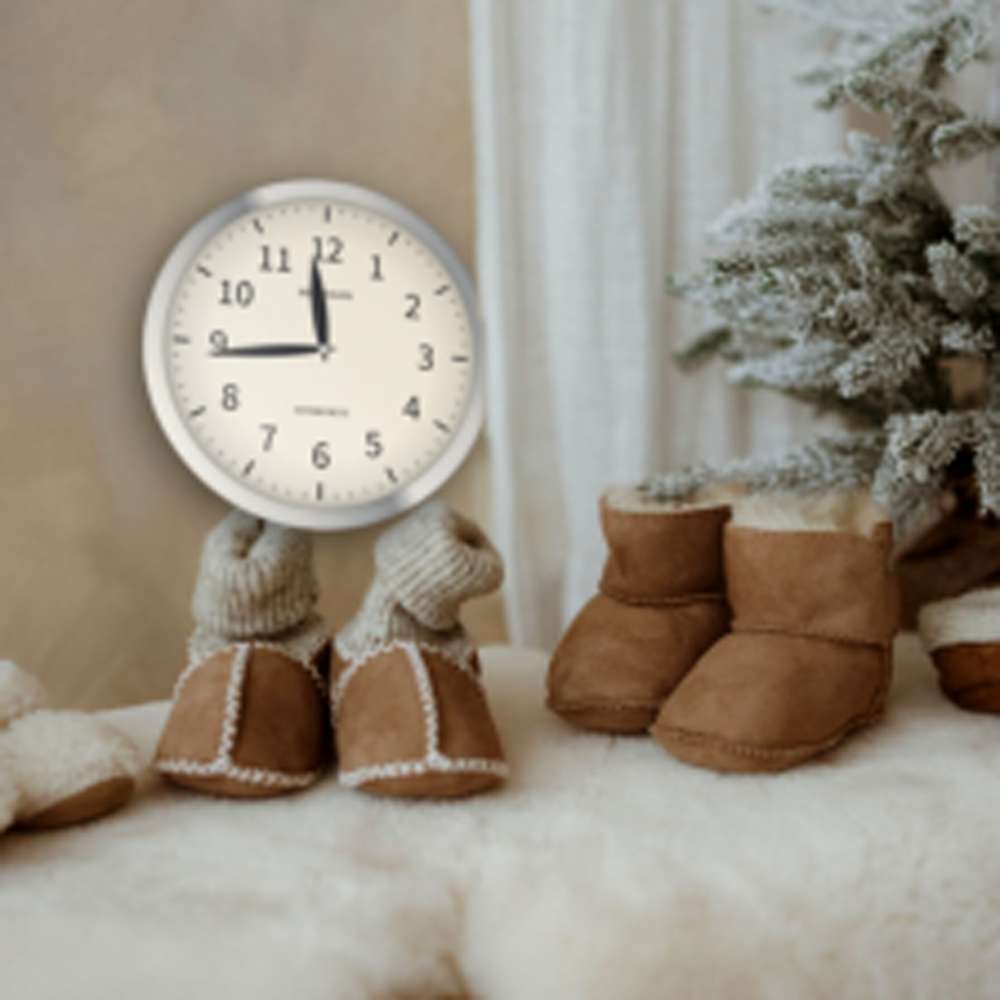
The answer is 11h44
